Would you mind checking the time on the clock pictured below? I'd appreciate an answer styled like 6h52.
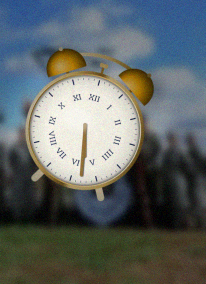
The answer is 5h28
